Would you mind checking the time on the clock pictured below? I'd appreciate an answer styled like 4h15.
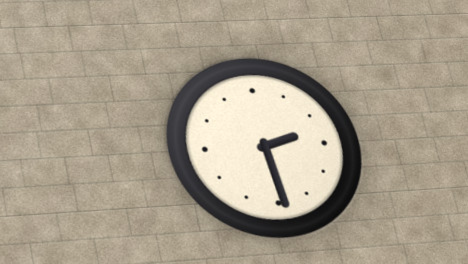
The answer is 2h29
